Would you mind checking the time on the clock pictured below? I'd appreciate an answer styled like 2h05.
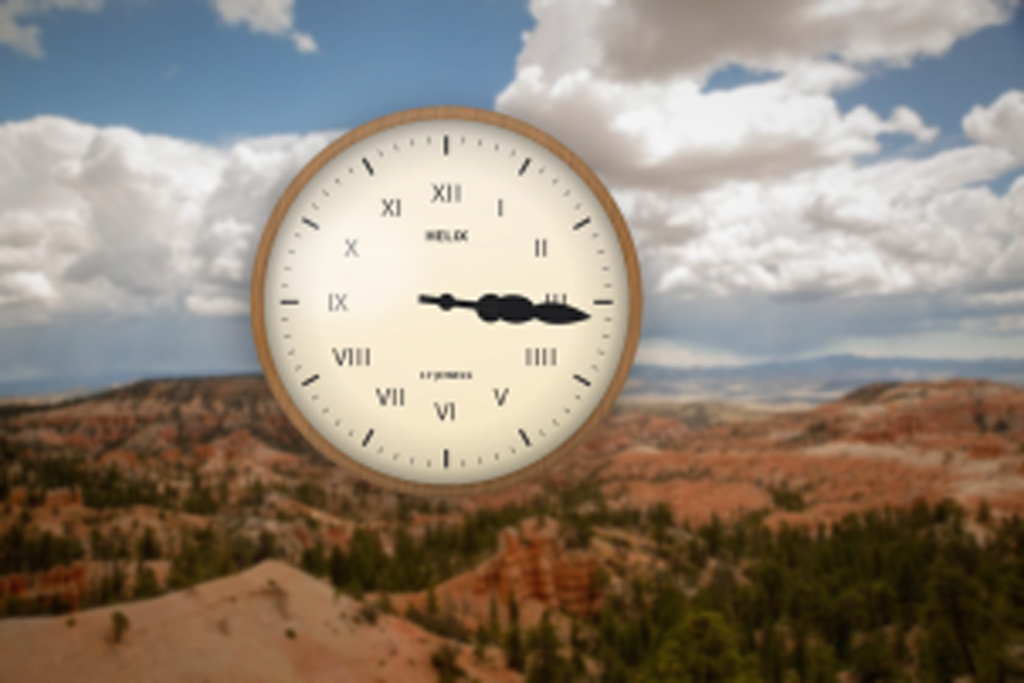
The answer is 3h16
